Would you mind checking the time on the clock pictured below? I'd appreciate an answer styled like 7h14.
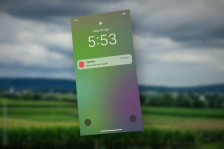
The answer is 5h53
